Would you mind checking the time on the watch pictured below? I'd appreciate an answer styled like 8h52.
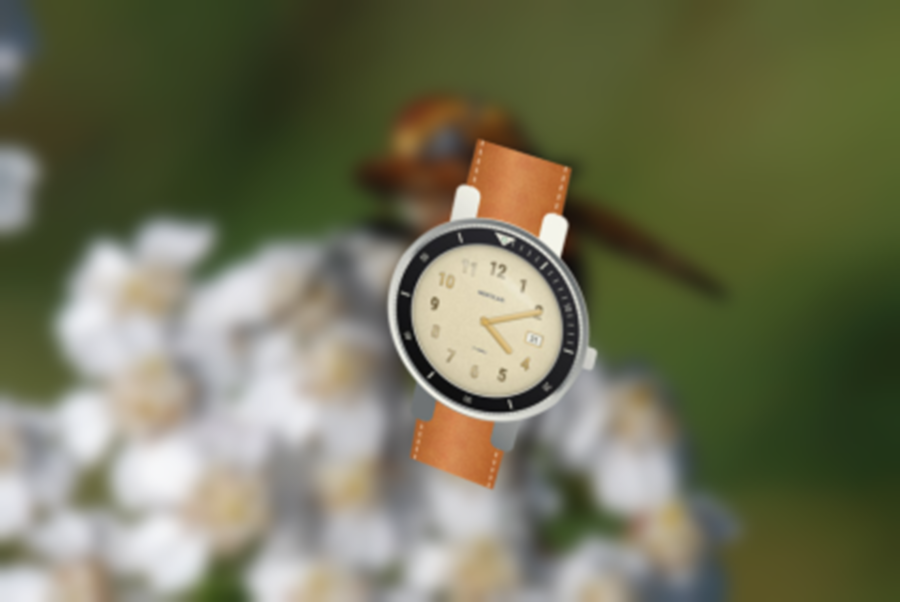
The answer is 4h10
